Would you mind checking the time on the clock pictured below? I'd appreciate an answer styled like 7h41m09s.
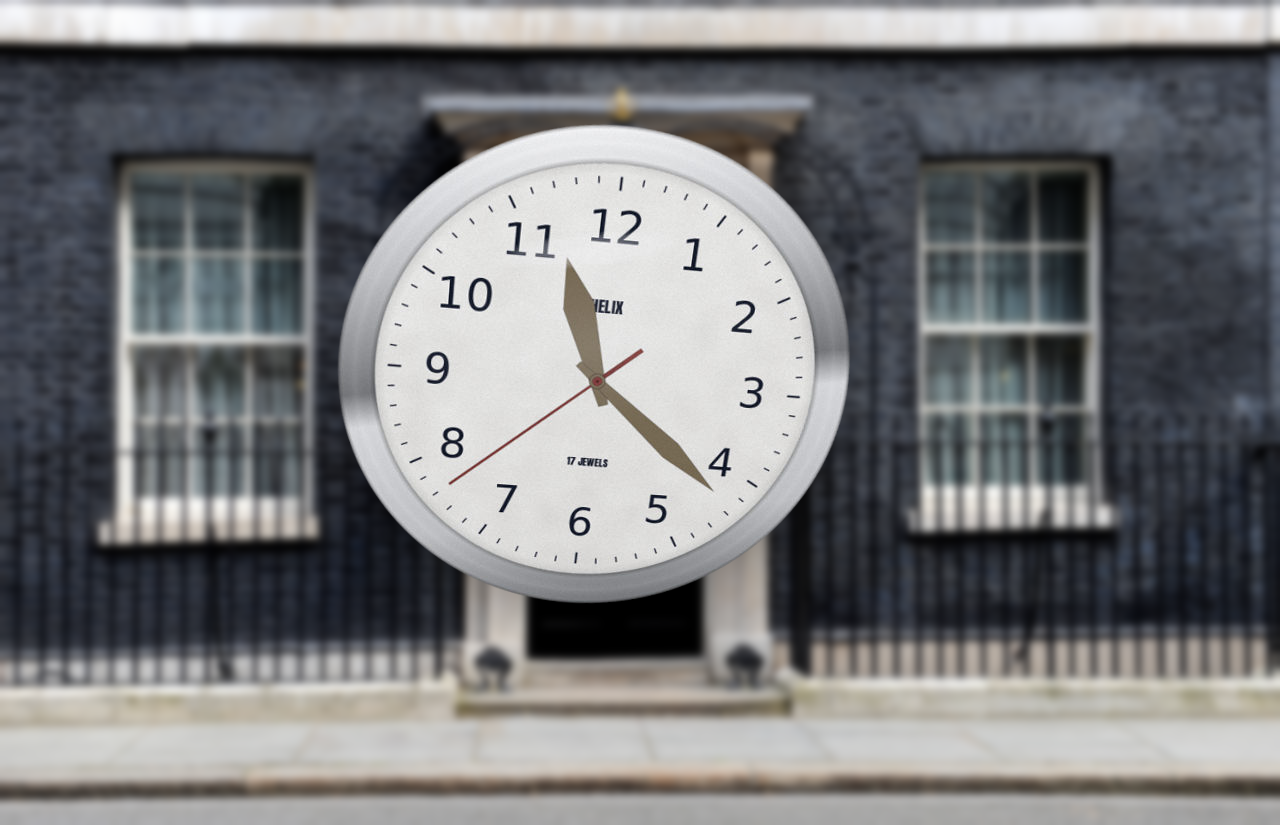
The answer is 11h21m38s
